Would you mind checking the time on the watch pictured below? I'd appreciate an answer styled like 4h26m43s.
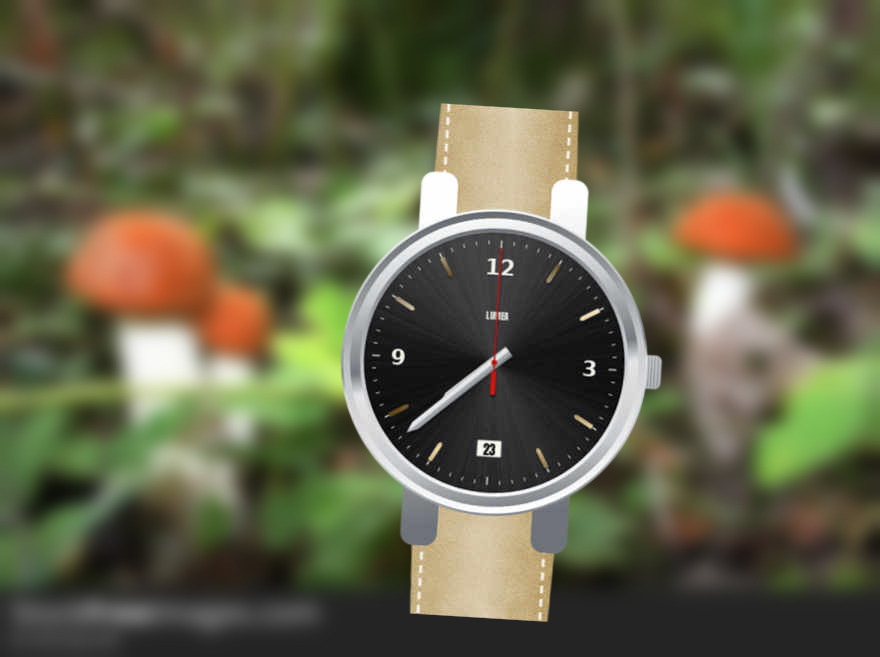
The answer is 7h38m00s
